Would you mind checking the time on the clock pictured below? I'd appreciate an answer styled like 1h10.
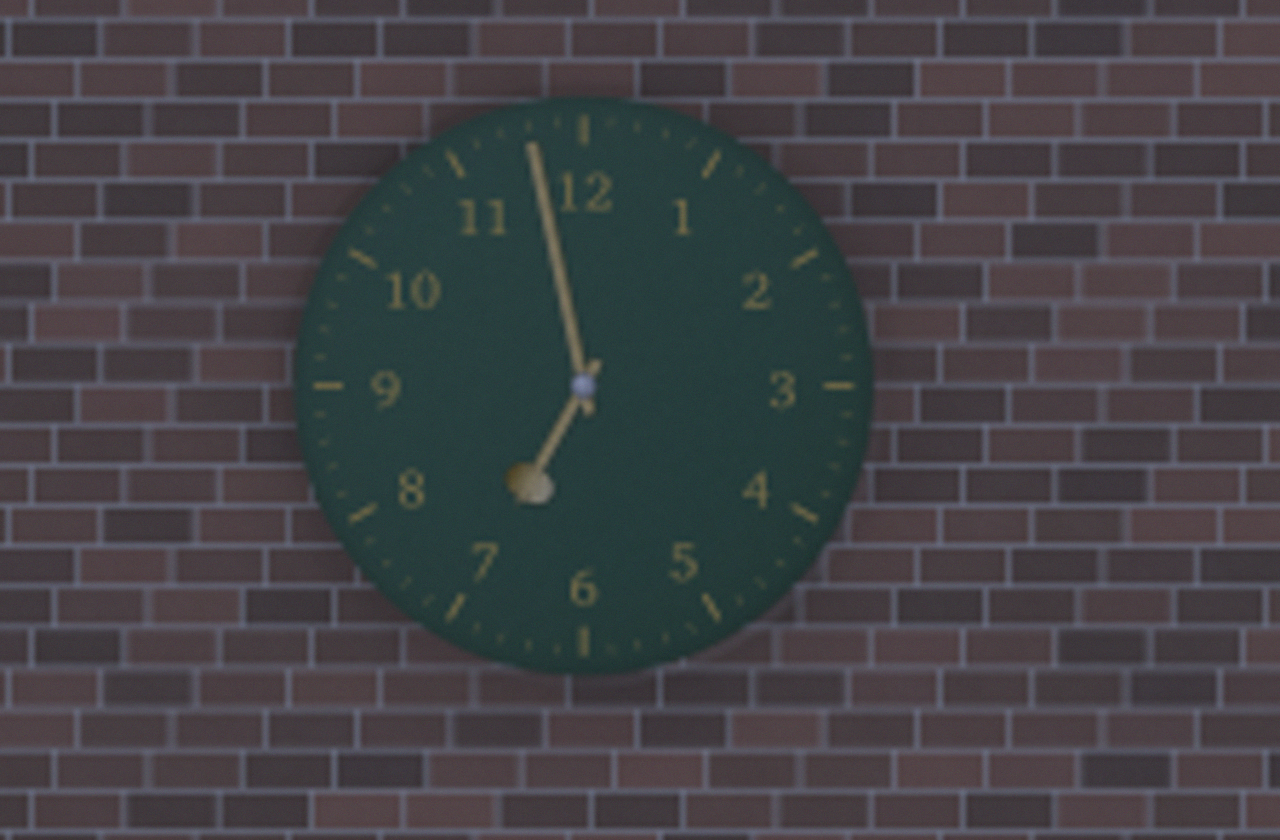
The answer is 6h58
